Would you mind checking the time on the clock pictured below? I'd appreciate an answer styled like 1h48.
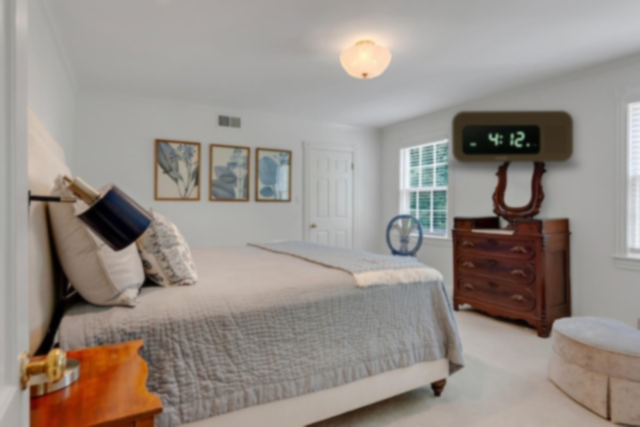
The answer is 4h12
